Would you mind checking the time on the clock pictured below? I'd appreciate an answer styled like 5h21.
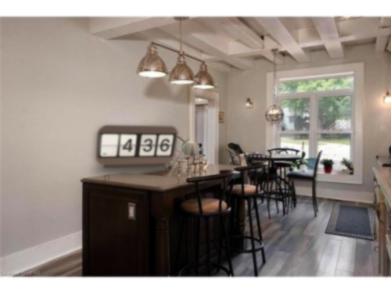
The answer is 4h36
